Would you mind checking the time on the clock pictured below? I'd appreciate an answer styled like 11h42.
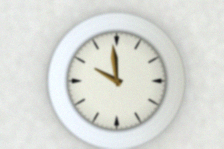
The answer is 9h59
